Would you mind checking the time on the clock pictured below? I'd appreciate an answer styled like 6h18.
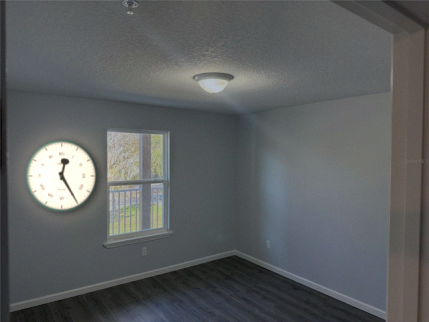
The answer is 12h25
